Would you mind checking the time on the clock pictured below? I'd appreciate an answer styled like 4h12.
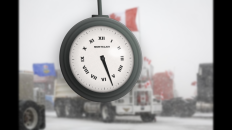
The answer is 5h27
